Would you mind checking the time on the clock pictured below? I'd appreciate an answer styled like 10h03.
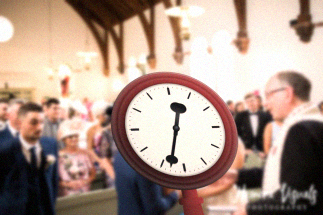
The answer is 12h33
